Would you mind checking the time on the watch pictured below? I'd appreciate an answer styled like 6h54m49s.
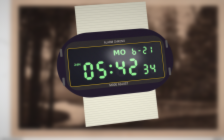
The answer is 5h42m34s
